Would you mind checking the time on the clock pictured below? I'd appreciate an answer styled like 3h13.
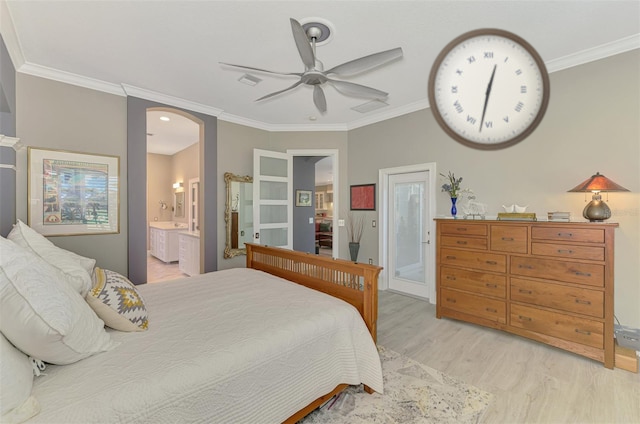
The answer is 12h32
